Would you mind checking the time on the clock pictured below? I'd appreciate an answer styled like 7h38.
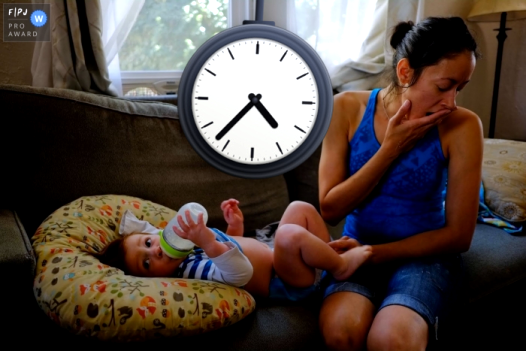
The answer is 4h37
